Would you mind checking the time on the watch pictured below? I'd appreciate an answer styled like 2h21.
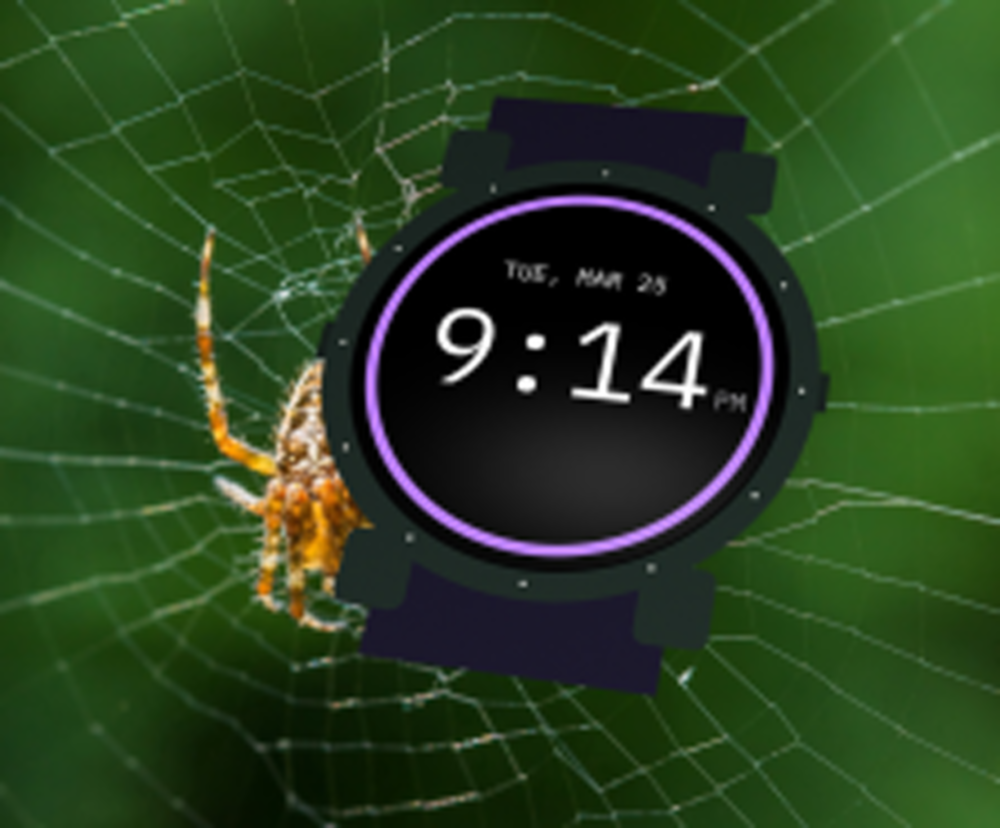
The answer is 9h14
